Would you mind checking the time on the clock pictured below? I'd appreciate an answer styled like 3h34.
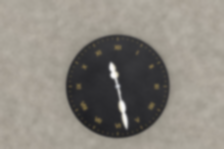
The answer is 11h28
